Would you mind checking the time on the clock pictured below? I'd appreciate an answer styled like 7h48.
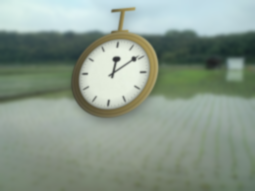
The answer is 12h09
